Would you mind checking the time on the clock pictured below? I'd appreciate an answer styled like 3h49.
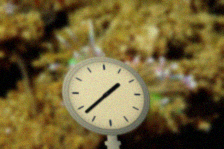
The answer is 1h38
